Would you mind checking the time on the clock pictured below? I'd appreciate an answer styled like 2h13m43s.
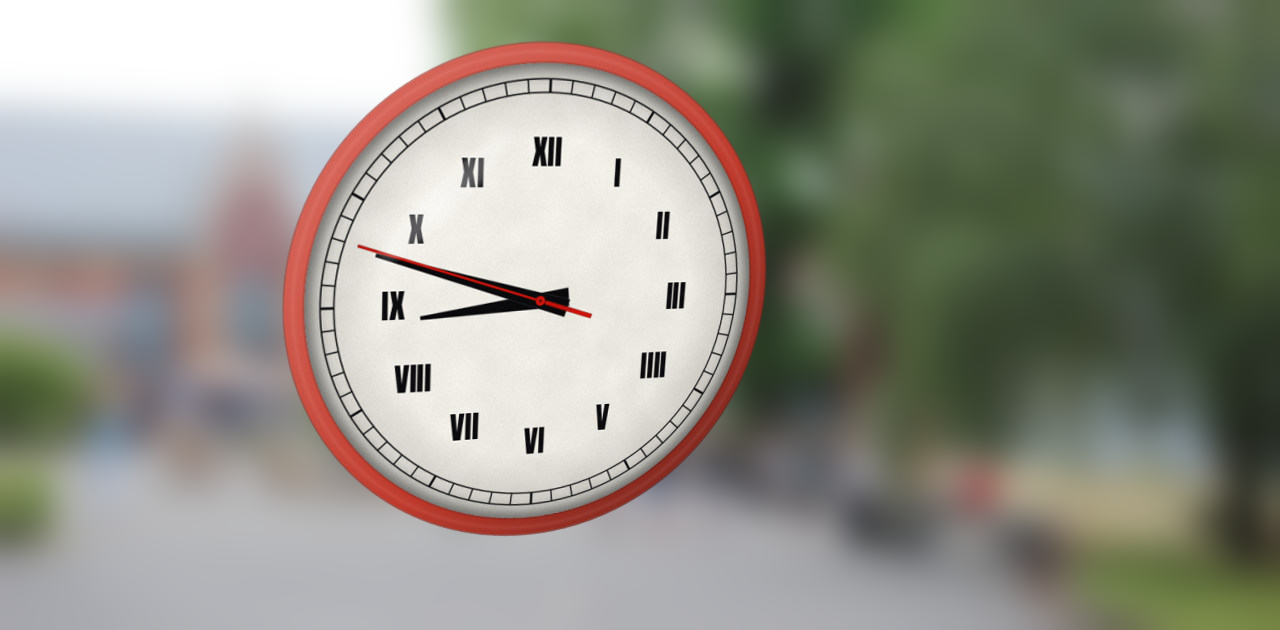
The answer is 8h47m48s
